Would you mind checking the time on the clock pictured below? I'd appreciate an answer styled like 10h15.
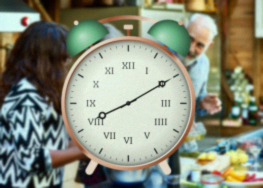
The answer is 8h10
